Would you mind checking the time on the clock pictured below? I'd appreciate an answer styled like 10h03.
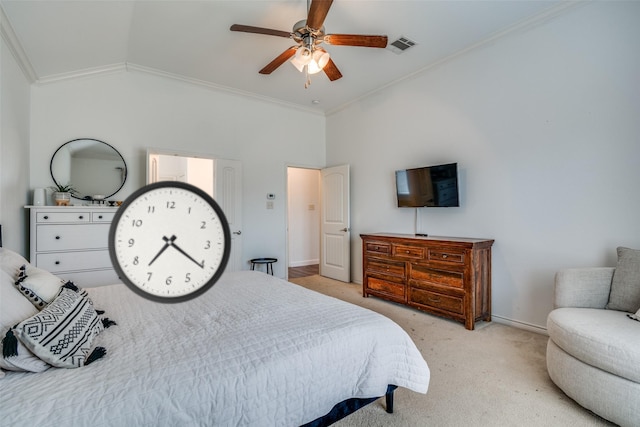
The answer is 7h21
